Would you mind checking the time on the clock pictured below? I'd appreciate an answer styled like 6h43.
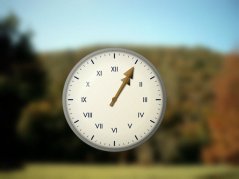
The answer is 1h05
